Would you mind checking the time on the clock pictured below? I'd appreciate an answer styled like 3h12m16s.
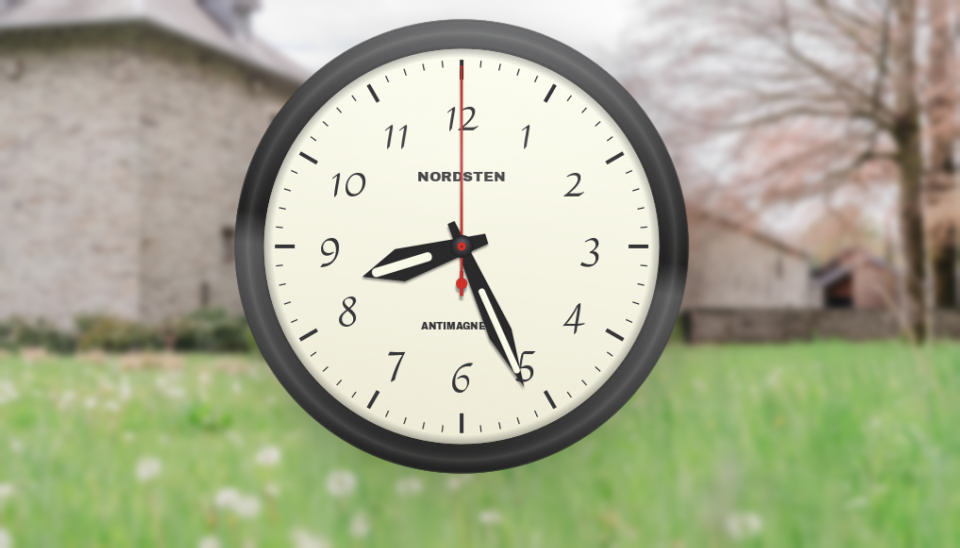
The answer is 8h26m00s
